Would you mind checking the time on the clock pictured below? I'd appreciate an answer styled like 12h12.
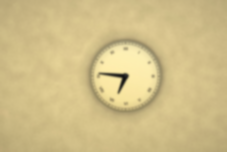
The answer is 6h46
